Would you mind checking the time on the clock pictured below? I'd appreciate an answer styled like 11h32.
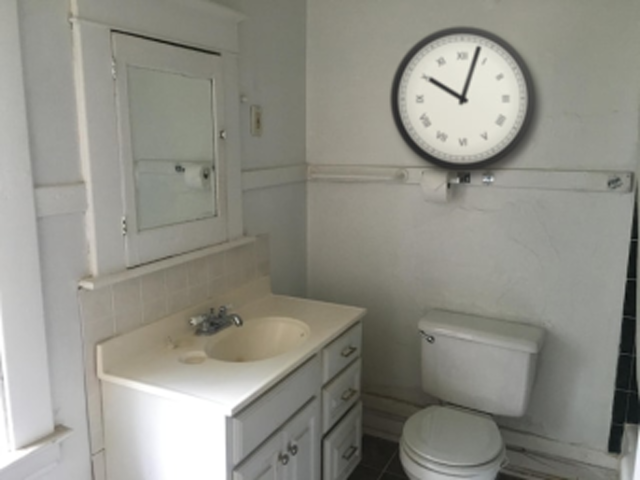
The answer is 10h03
